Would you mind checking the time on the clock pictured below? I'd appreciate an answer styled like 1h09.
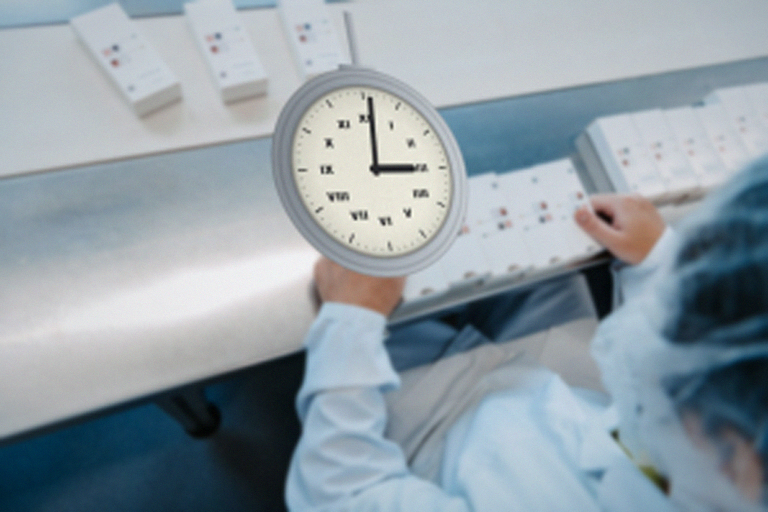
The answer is 3h01
